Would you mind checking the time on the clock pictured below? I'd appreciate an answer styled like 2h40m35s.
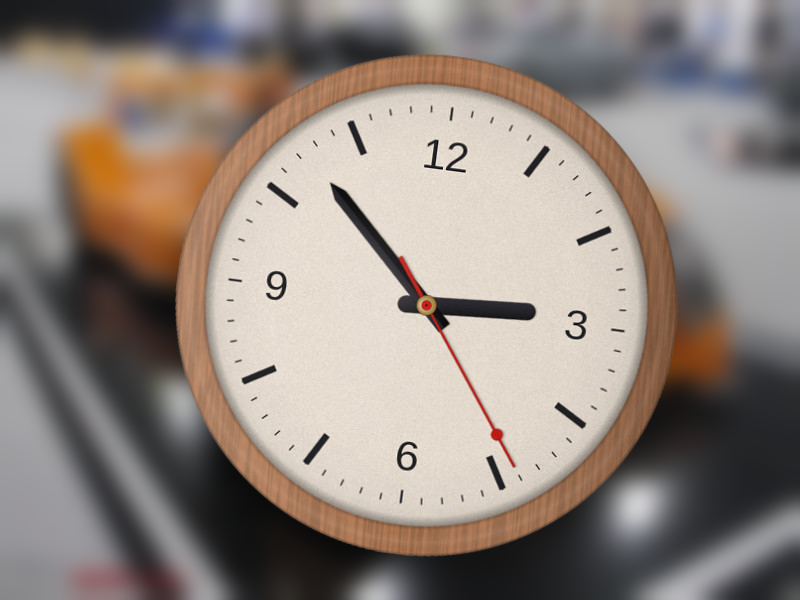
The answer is 2h52m24s
